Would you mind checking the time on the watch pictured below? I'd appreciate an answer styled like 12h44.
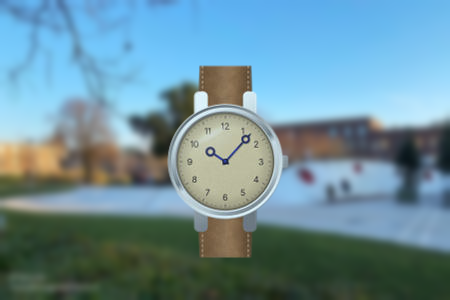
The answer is 10h07
